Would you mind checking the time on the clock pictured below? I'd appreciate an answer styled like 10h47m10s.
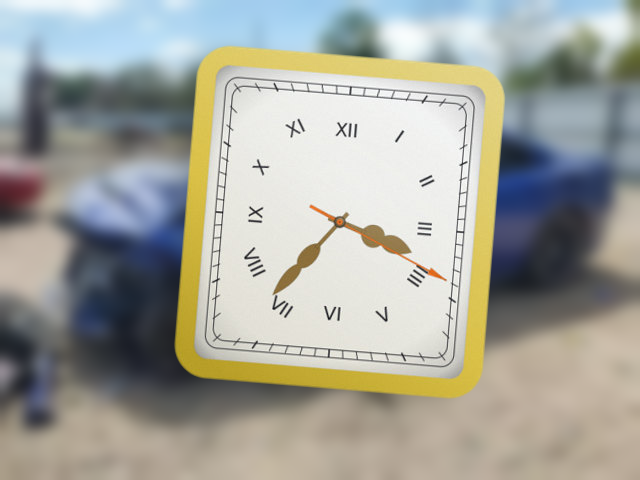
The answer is 3h36m19s
